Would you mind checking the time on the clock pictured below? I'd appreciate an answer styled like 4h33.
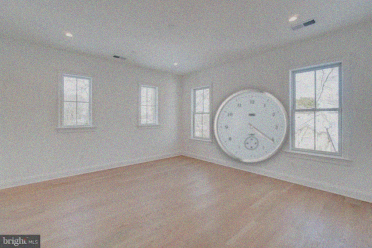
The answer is 4h21
